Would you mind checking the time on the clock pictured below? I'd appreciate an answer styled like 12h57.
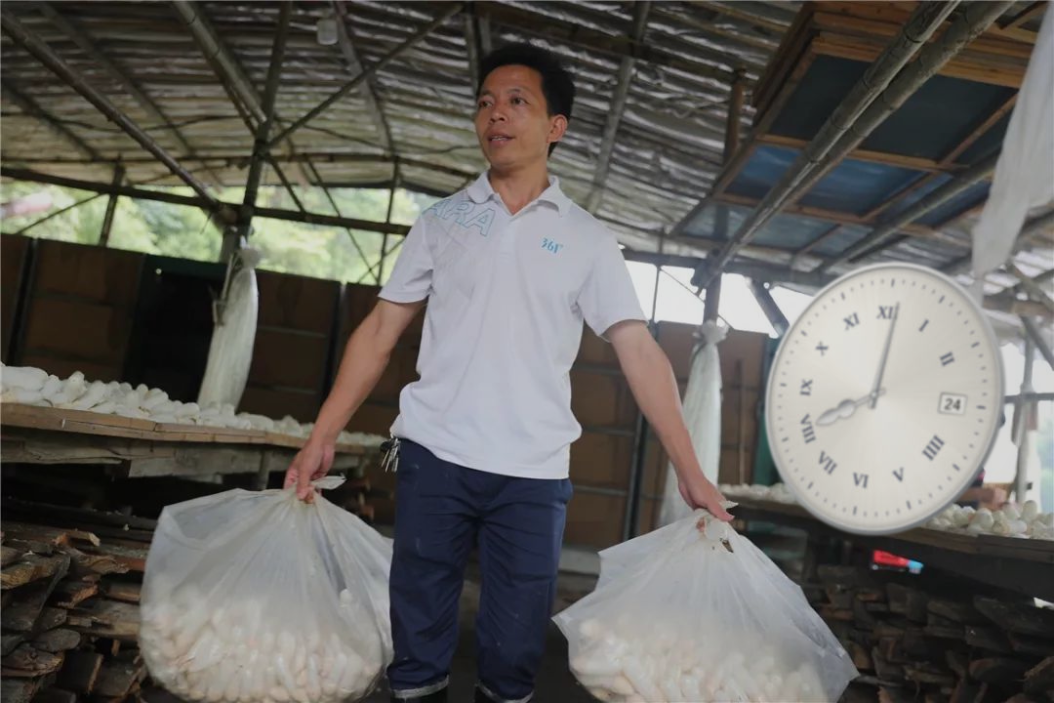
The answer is 8h01
